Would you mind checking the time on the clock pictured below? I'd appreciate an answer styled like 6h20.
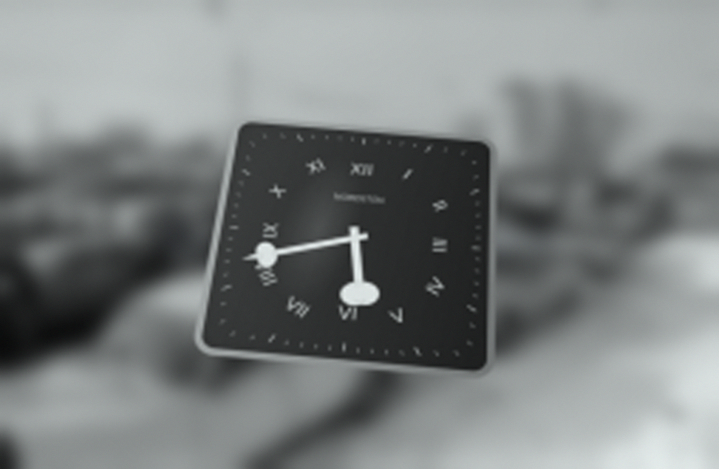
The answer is 5h42
